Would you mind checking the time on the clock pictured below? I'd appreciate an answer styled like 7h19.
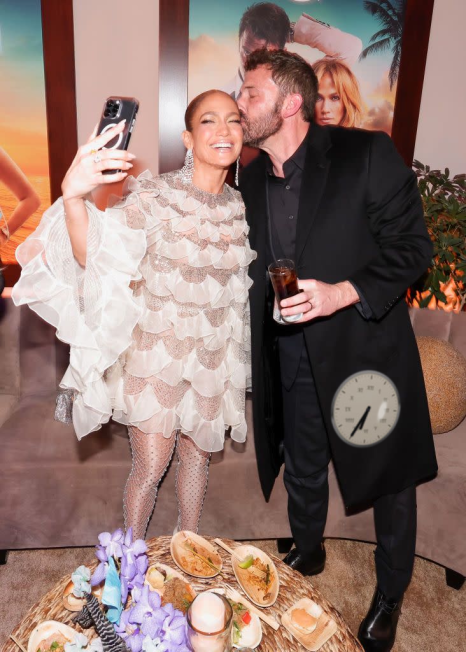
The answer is 6h35
